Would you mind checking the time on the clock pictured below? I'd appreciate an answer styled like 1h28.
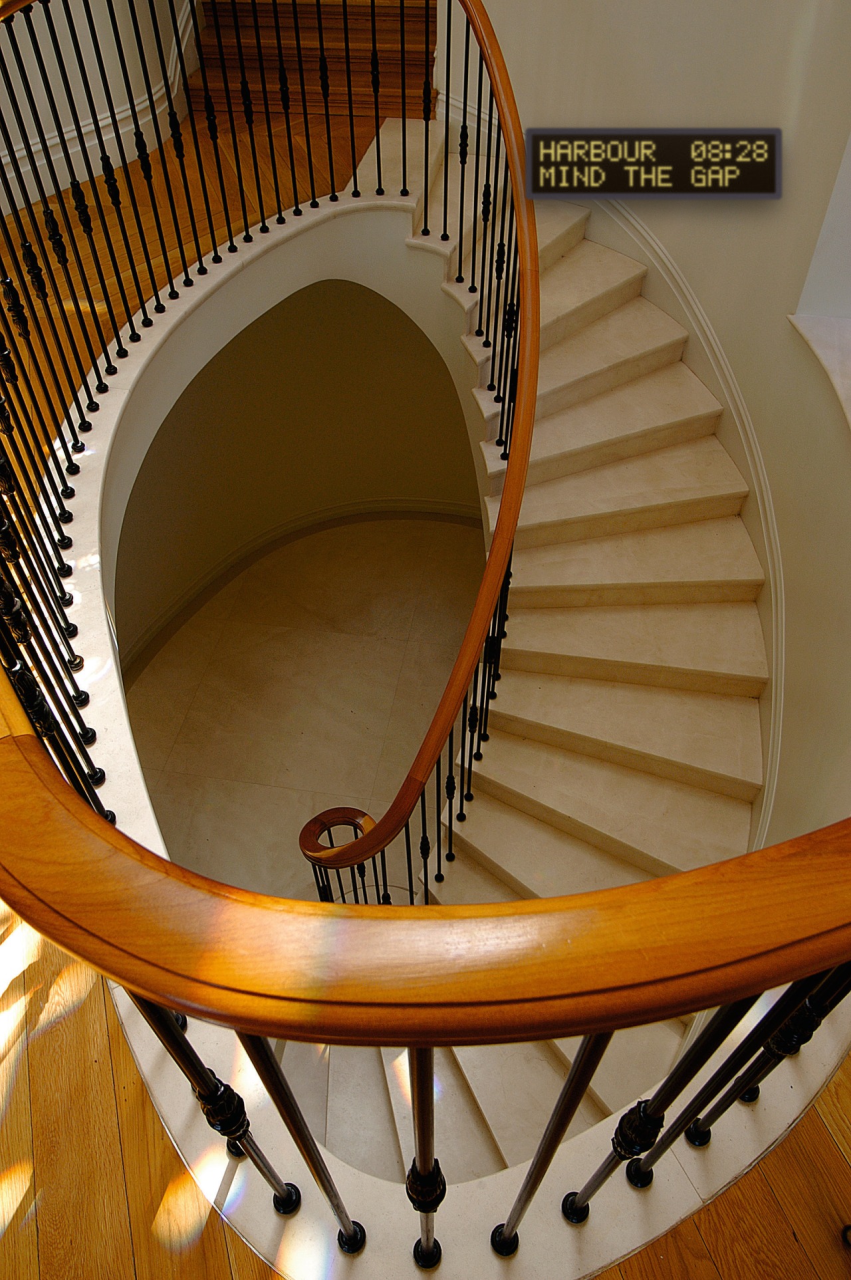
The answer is 8h28
